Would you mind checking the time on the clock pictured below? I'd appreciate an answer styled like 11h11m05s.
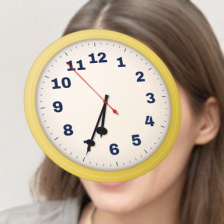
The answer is 6h34m54s
